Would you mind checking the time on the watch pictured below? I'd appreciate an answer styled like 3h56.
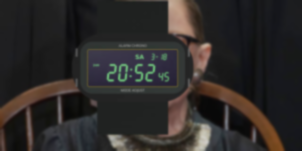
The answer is 20h52
